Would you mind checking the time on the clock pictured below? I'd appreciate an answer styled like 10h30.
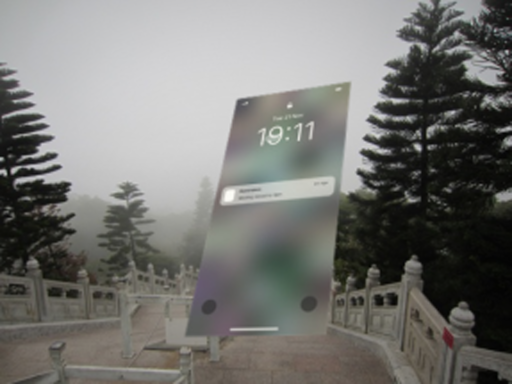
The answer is 19h11
